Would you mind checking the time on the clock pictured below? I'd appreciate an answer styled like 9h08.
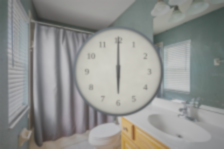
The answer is 6h00
